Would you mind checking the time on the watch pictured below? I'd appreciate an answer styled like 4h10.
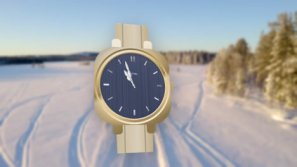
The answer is 10h57
